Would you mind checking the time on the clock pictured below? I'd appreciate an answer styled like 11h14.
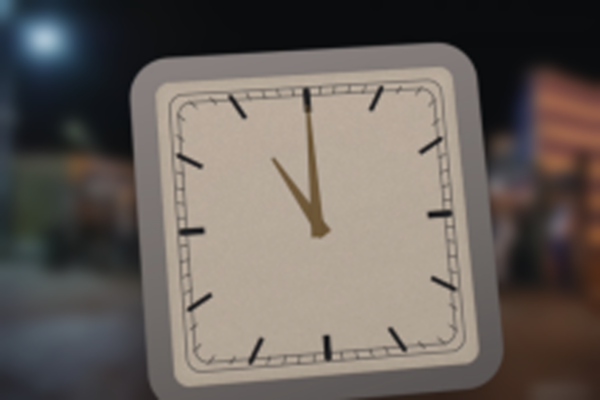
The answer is 11h00
